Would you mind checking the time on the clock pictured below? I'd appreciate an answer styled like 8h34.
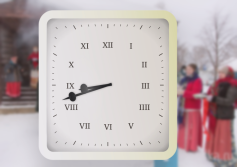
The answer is 8h42
